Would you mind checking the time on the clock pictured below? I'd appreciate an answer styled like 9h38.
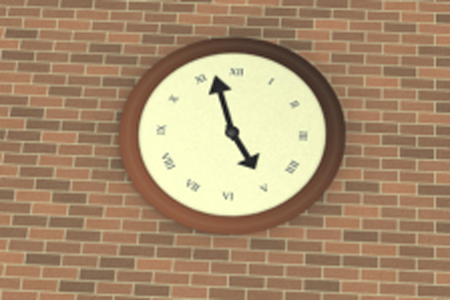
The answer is 4h57
